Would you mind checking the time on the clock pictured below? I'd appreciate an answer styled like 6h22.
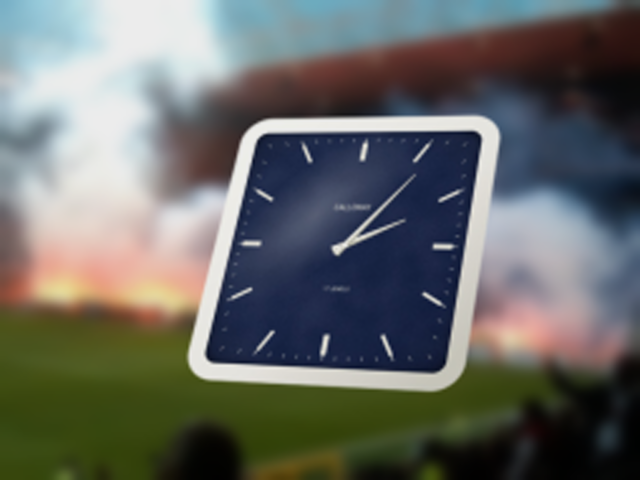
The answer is 2h06
